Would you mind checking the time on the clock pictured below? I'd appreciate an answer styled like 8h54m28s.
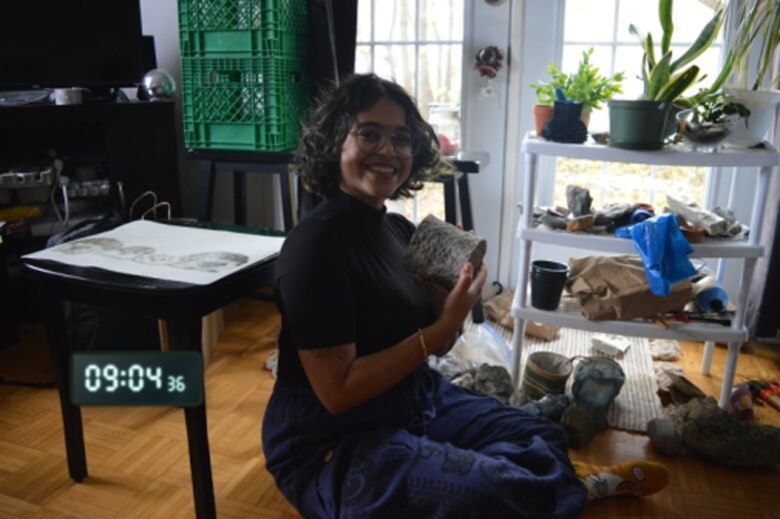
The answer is 9h04m36s
